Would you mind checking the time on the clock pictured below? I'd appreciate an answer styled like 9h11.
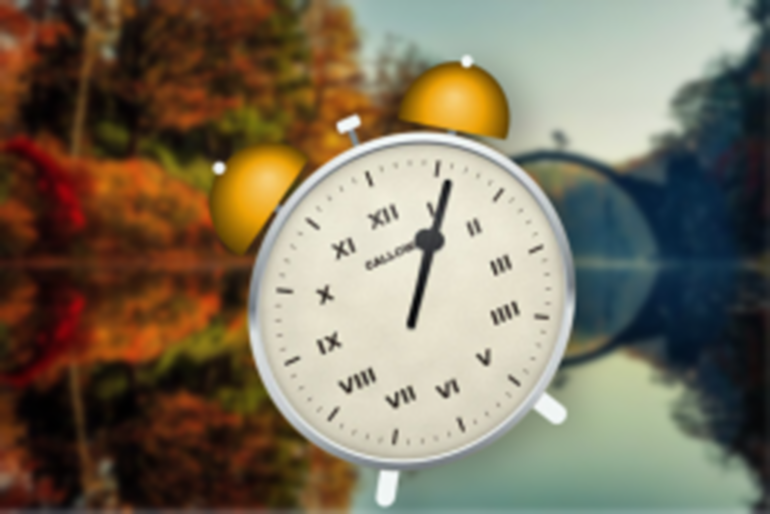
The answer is 1h06
